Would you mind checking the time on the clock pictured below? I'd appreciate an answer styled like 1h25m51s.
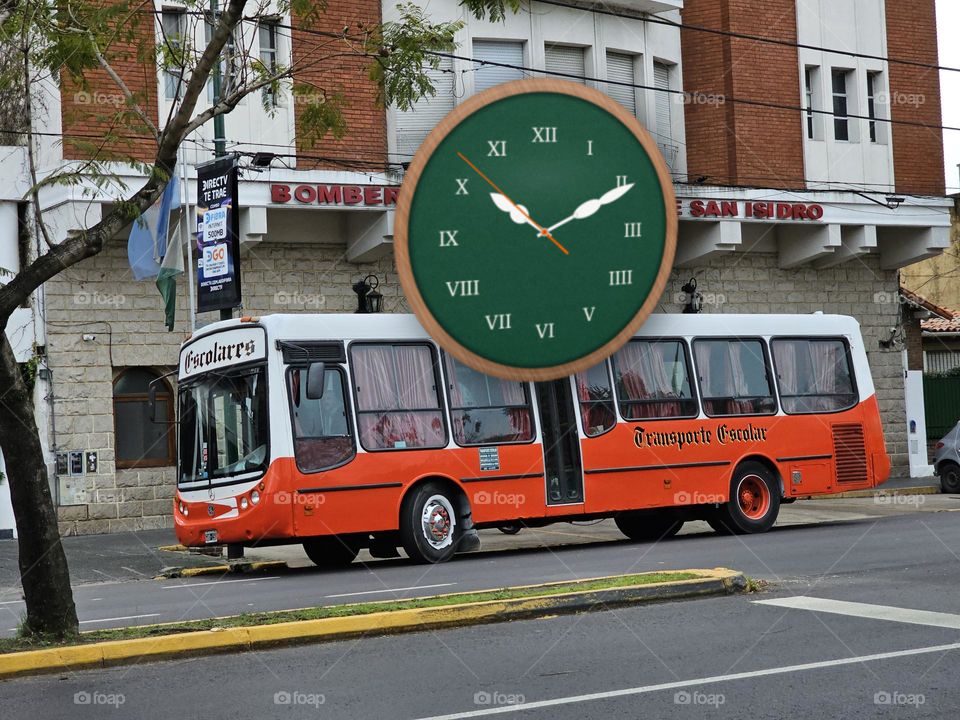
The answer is 10h10m52s
